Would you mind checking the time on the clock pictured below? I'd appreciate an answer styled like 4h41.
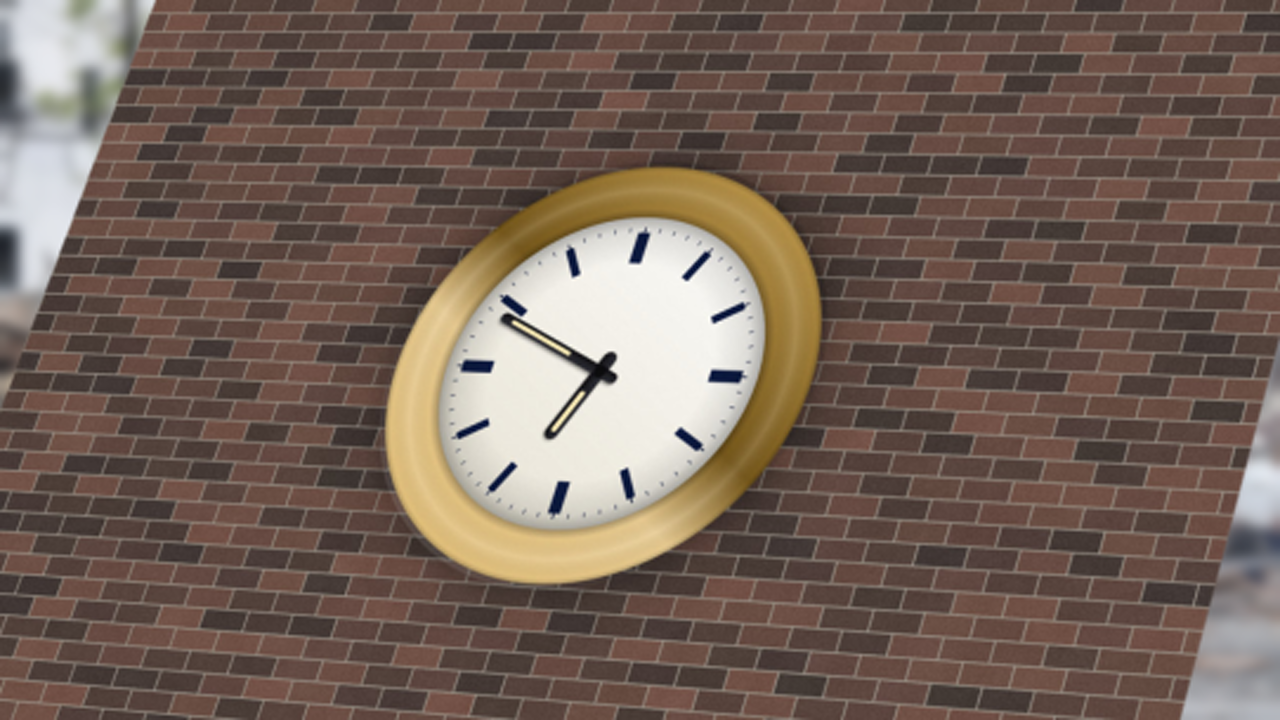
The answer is 6h49
